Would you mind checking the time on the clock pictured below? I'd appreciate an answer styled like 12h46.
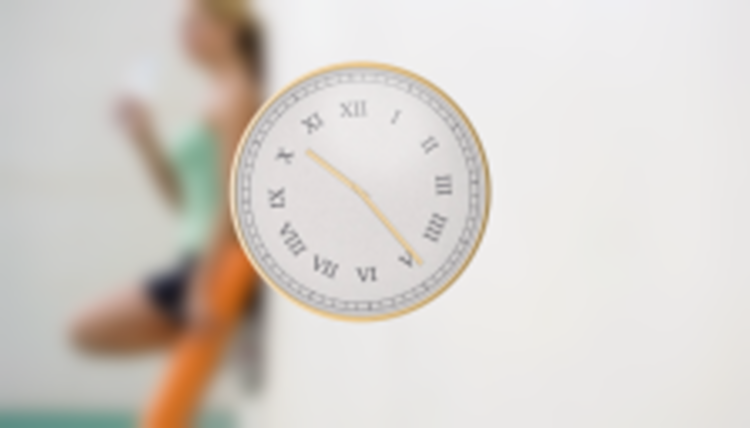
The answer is 10h24
